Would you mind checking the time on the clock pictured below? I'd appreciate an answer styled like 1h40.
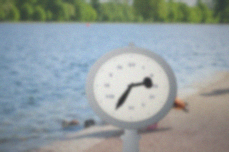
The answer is 2h35
